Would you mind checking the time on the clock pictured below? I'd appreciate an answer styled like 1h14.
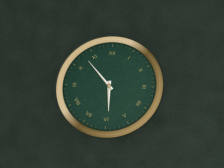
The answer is 5h53
